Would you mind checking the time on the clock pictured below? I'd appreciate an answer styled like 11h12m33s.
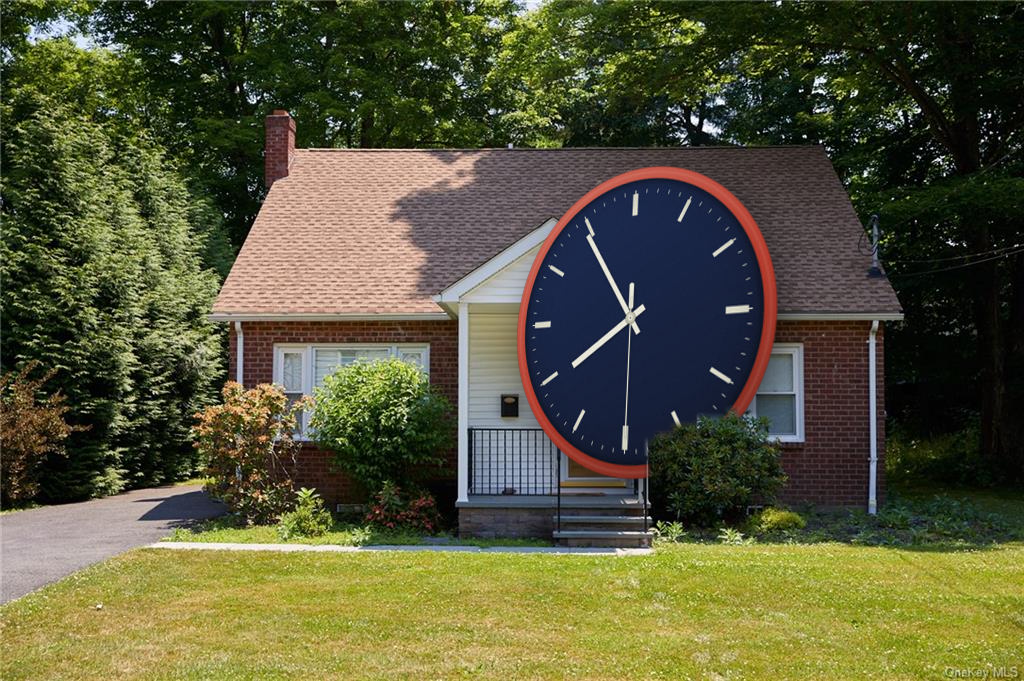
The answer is 7h54m30s
